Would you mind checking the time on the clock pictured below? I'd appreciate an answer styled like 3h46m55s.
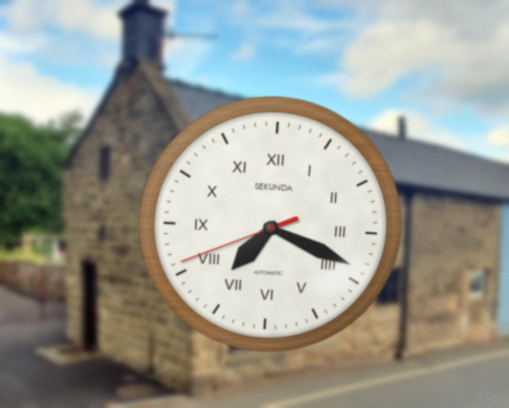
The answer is 7h18m41s
